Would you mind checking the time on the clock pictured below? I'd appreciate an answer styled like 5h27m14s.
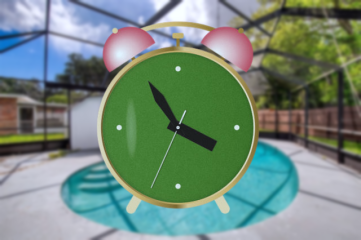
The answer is 3h54m34s
